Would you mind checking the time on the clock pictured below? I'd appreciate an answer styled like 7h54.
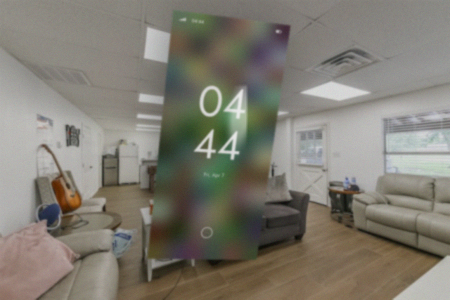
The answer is 4h44
